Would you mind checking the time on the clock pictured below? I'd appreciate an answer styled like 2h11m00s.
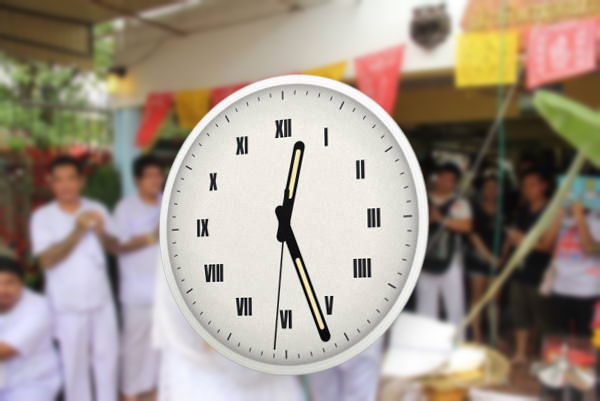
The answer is 12h26m31s
